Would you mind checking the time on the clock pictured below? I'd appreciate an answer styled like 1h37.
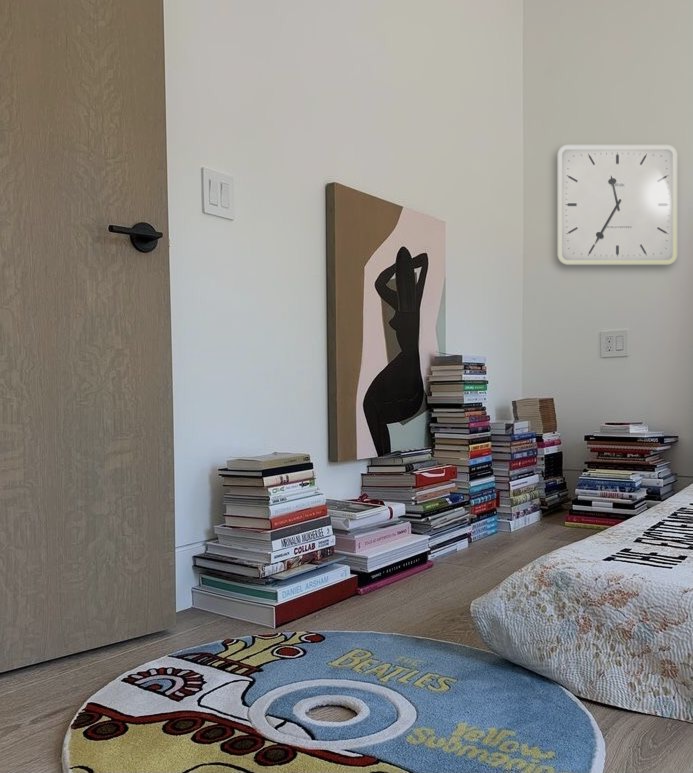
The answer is 11h35
